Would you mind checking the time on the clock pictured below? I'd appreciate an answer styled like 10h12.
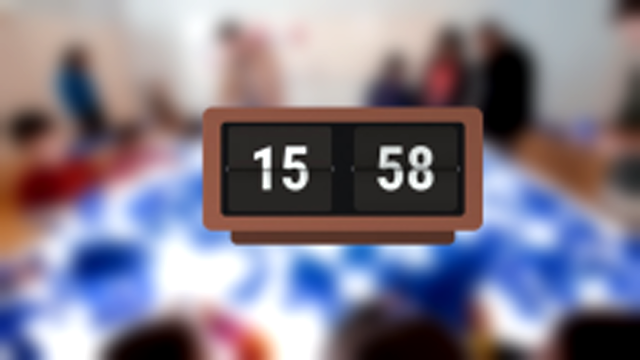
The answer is 15h58
